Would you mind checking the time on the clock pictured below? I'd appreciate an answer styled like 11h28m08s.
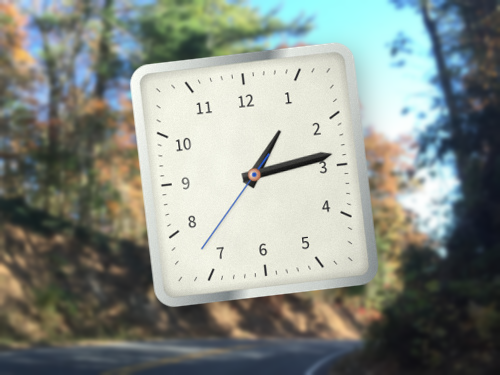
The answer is 1h13m37s
